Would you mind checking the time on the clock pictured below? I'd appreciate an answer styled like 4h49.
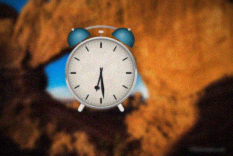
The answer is 6h29
